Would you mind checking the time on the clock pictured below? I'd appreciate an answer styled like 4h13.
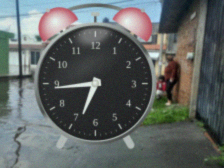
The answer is 6h44
